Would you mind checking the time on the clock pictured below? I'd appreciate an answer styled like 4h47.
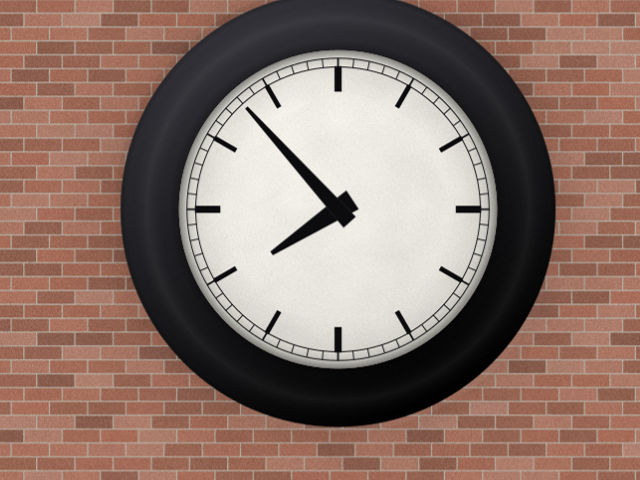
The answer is 7h53
